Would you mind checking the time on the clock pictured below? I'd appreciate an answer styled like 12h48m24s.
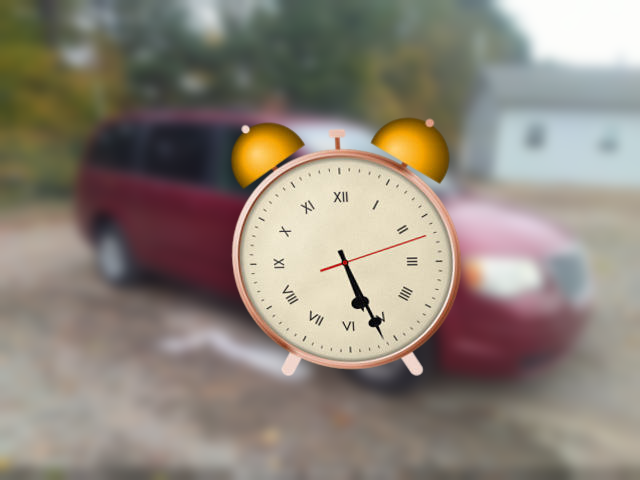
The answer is 5h26m12s
